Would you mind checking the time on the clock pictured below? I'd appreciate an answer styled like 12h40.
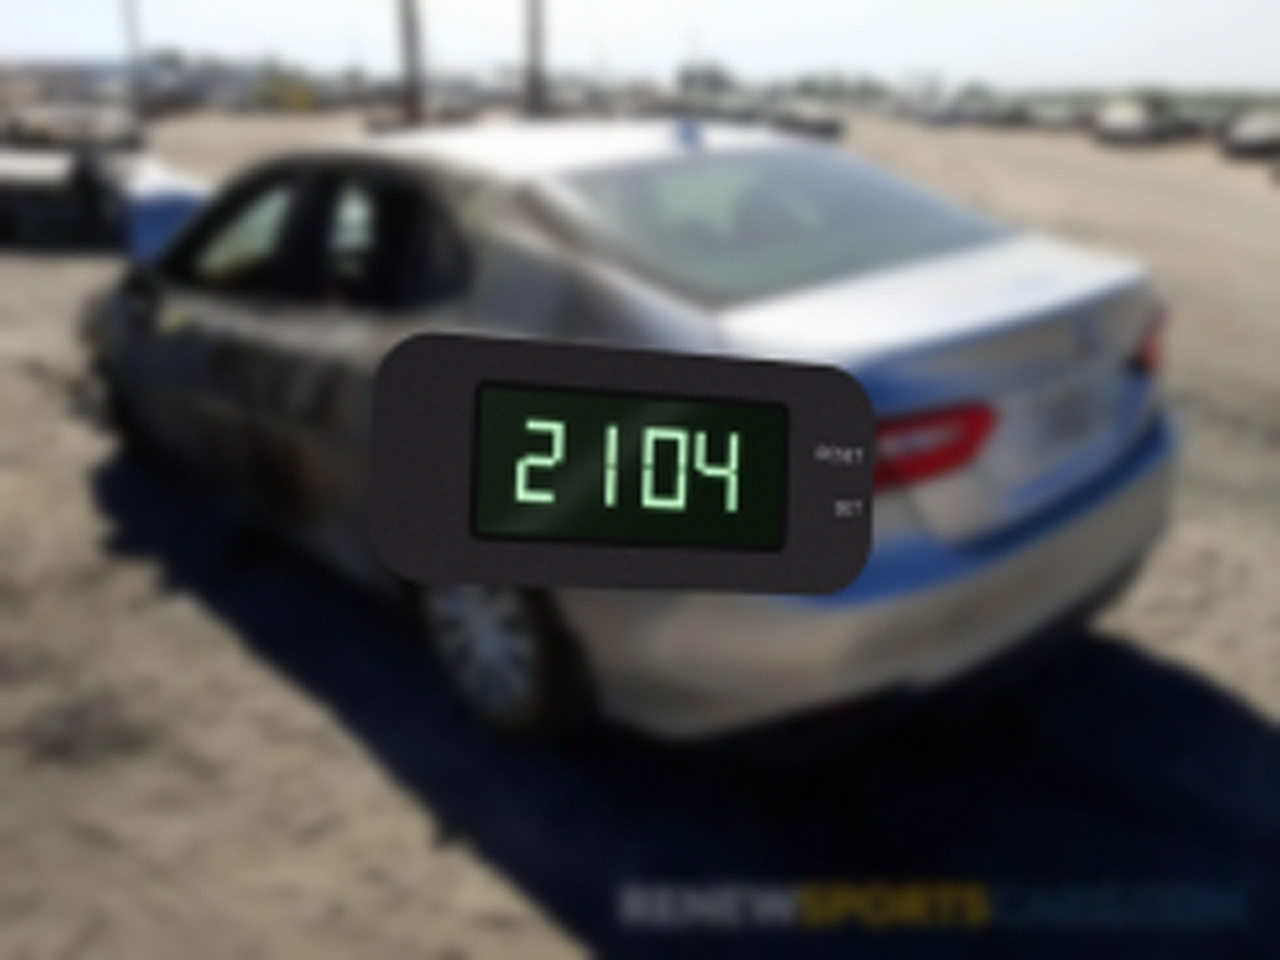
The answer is 21h04
